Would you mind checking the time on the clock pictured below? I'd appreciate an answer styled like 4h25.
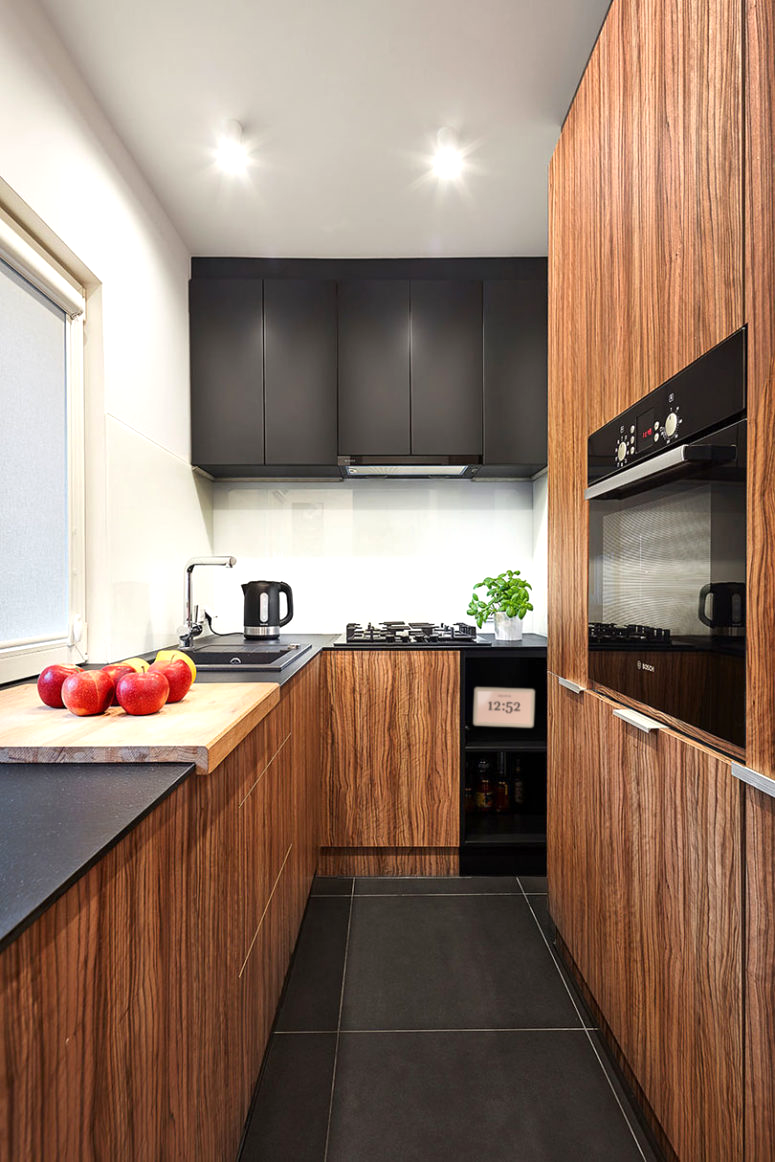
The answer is 12h52
